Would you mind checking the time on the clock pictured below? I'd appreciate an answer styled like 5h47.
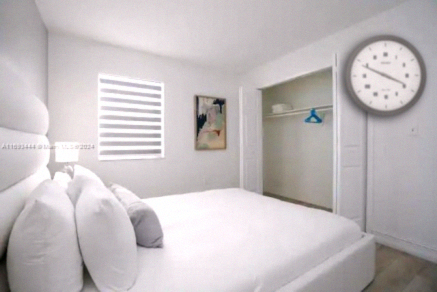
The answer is 3h49
